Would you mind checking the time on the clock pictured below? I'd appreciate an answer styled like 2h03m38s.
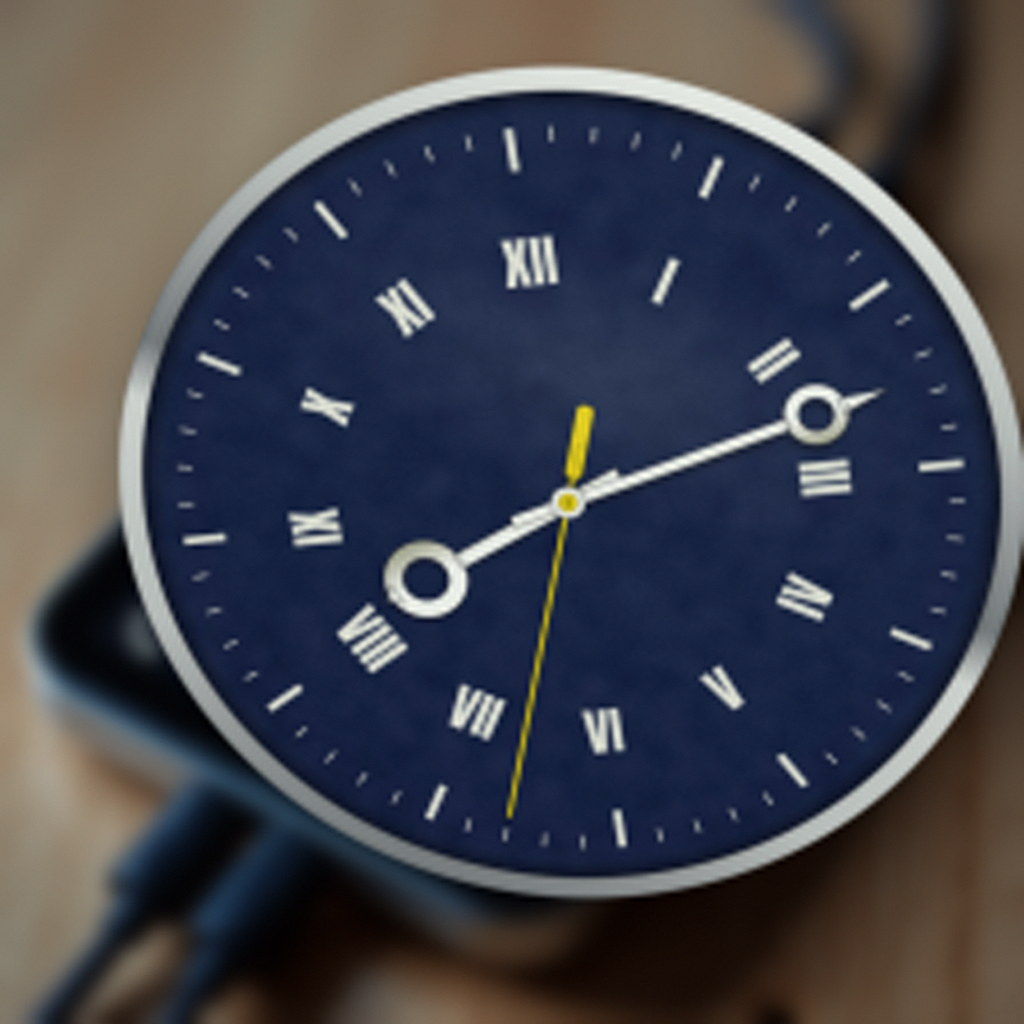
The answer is 8h12m33s
